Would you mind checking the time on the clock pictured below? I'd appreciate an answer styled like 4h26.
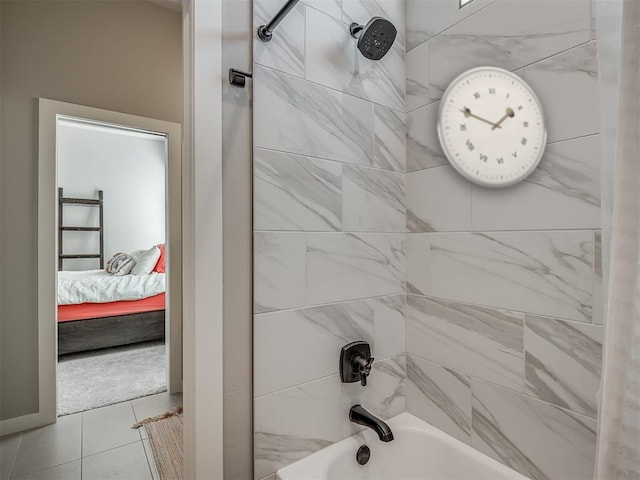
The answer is 1h49
